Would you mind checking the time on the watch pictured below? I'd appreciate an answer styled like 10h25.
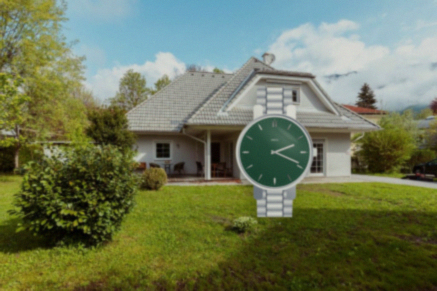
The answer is 2h19
